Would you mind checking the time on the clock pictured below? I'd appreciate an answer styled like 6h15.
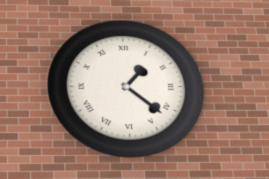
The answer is 1h22
